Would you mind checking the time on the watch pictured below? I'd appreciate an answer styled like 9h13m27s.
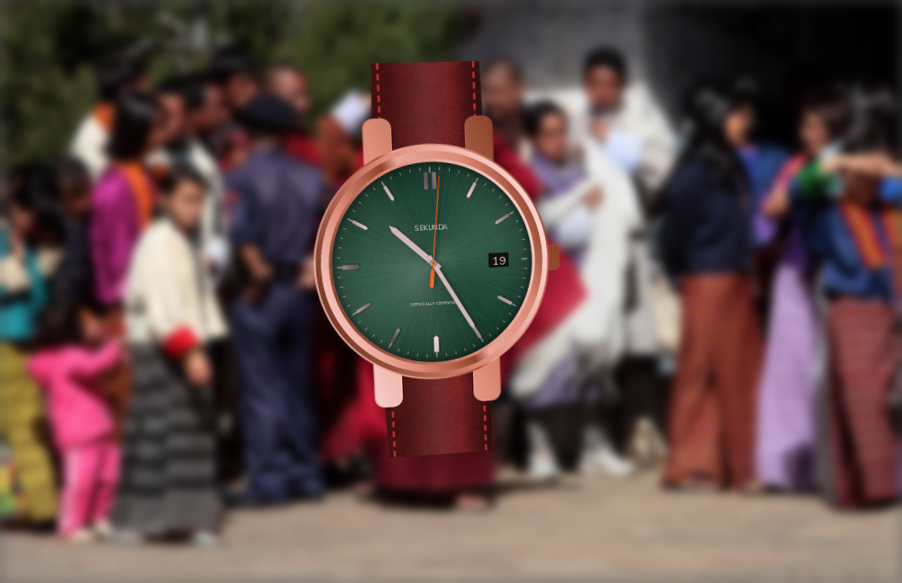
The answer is 10h25m01s
